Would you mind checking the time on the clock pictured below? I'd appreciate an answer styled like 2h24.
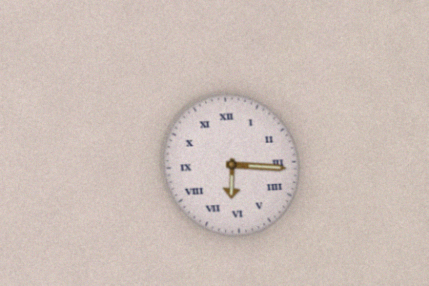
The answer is 6h16
